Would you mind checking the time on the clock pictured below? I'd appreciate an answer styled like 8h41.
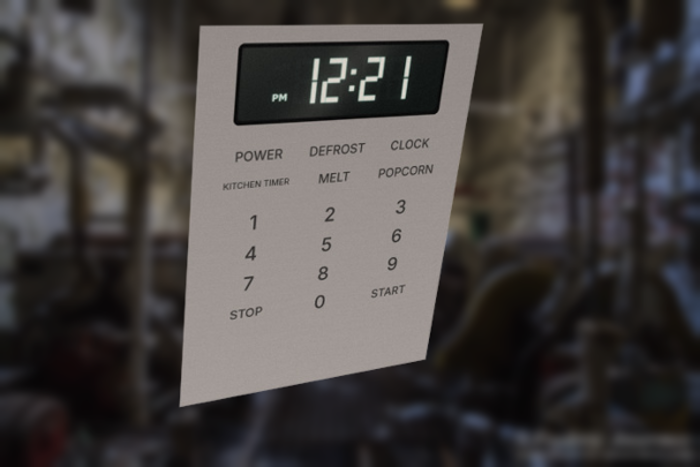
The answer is 12h21
